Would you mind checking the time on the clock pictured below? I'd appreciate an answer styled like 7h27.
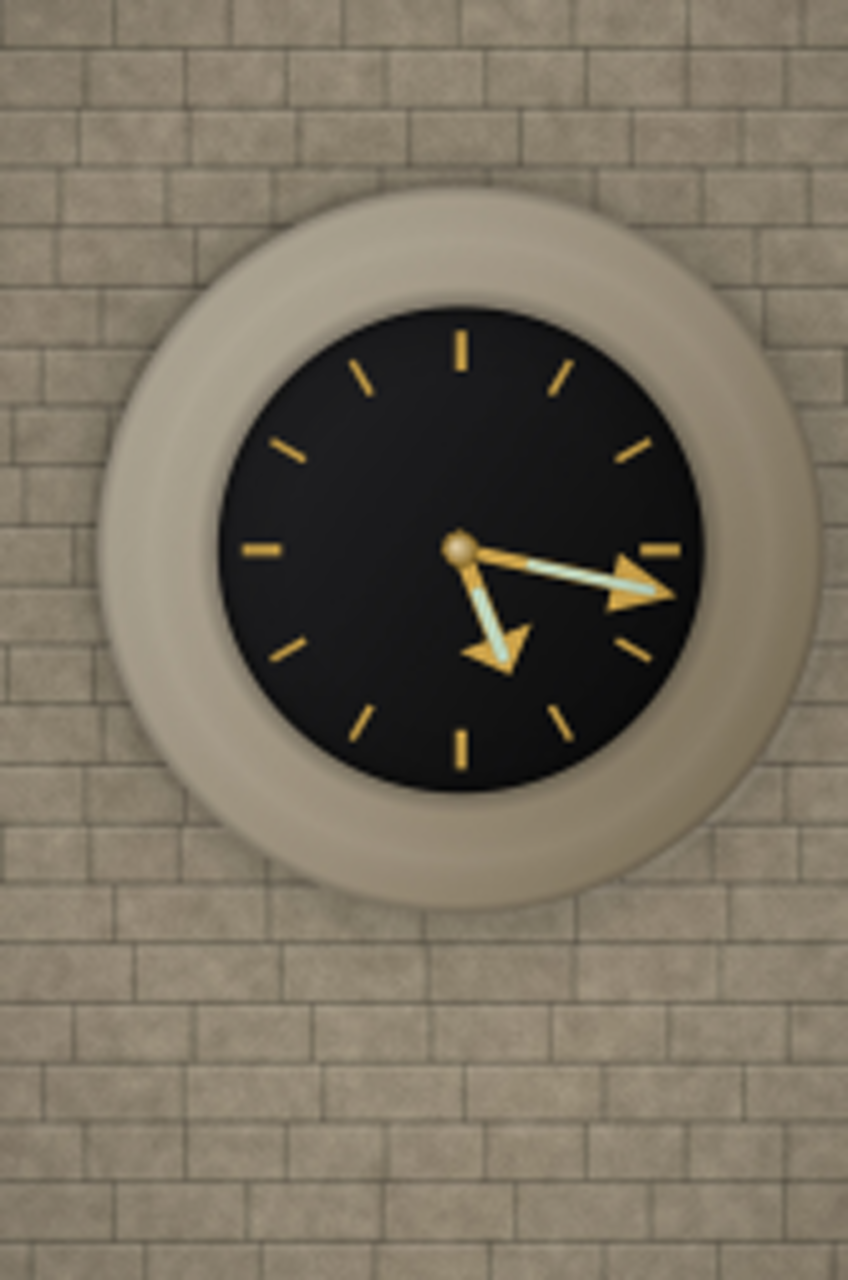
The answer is 5h17
